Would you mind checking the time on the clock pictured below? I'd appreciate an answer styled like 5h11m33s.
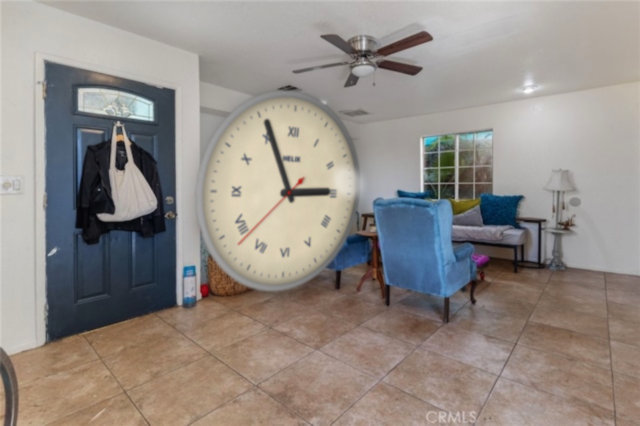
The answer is 2h55m38s
